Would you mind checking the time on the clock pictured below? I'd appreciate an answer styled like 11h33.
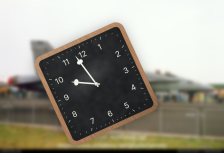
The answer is 9h58
